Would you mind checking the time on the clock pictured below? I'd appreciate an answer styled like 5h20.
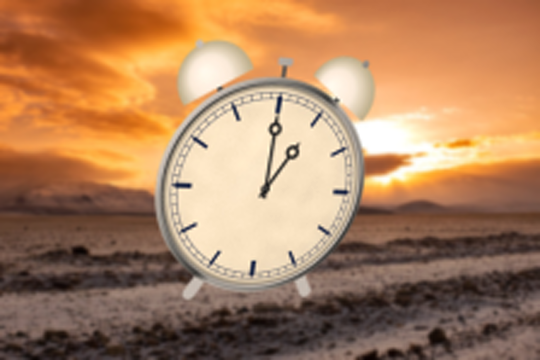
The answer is 1h00
